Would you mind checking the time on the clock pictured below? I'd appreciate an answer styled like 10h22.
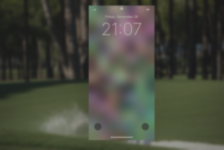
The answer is 21h07
